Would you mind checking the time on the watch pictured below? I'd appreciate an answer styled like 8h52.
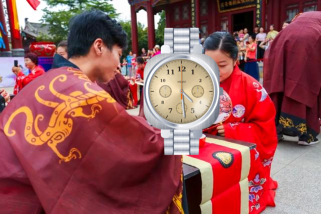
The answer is 4h29
